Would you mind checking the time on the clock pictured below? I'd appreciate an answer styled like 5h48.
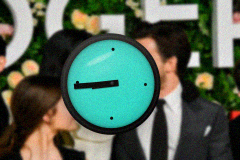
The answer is 8h44
